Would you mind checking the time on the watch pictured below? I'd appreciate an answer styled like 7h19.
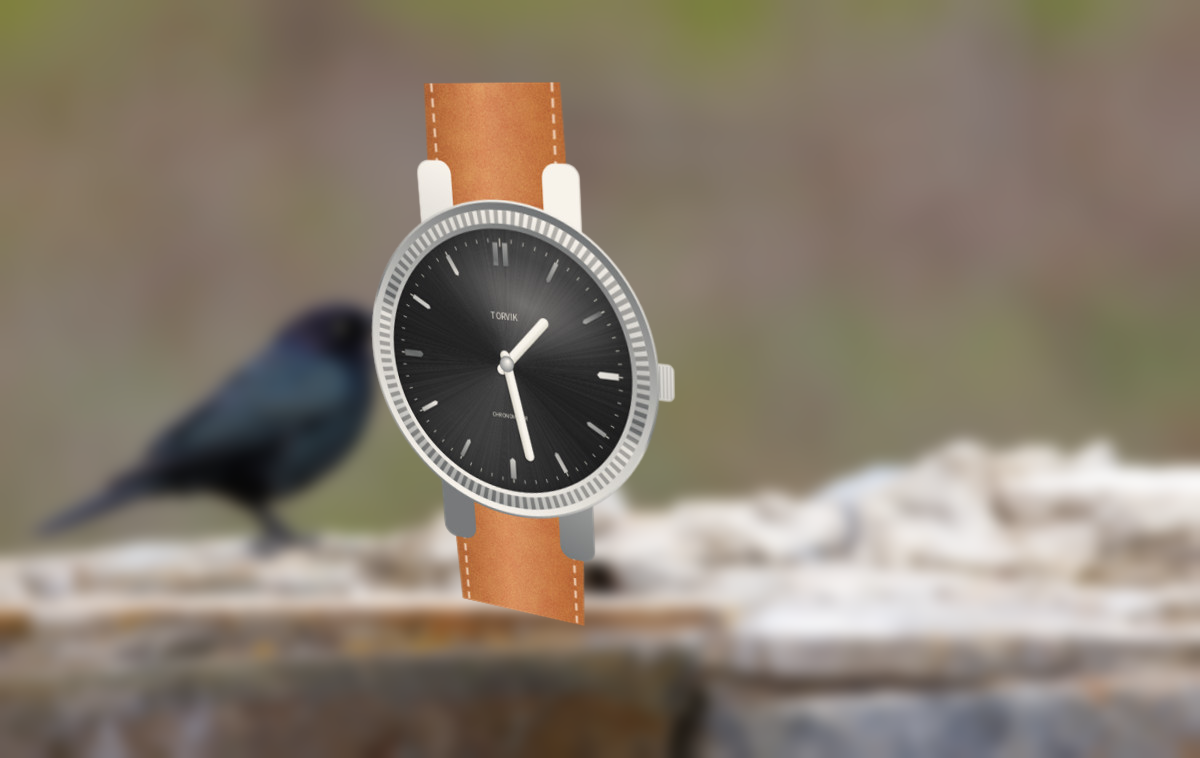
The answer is 1h28
